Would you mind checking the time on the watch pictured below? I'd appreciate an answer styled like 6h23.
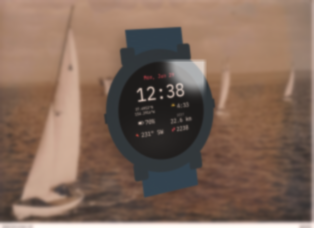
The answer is 12h38
